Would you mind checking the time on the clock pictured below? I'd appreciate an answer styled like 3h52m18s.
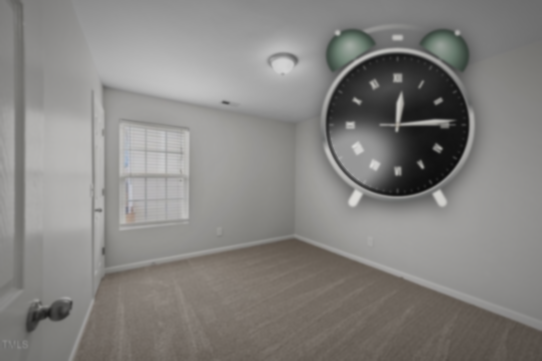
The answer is 12h14m15s
